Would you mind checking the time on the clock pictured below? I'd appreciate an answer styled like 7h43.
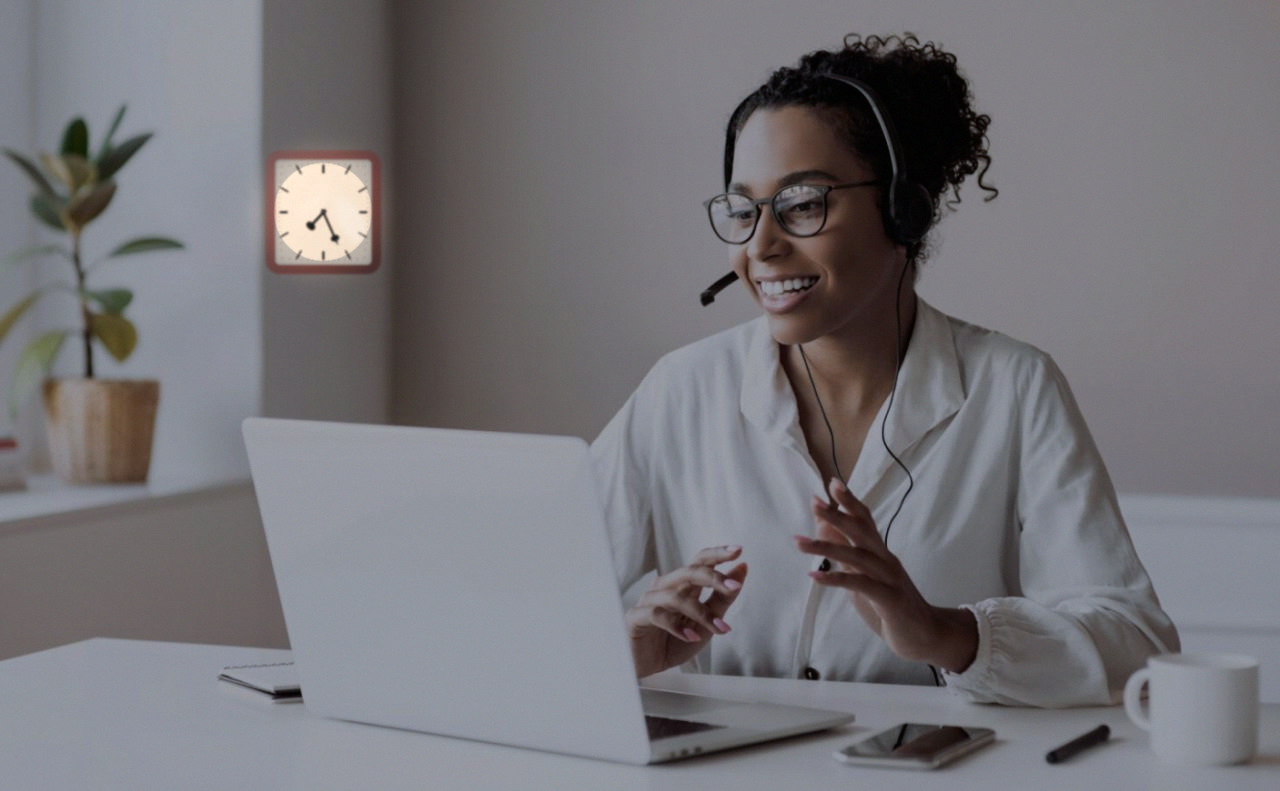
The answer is 7h26
